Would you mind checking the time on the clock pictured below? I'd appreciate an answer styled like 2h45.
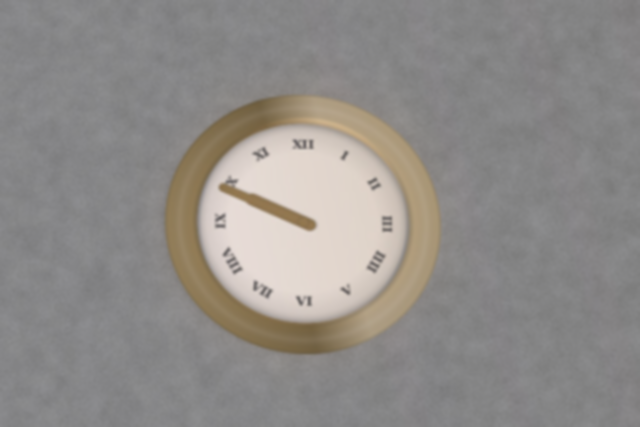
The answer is 9h49
